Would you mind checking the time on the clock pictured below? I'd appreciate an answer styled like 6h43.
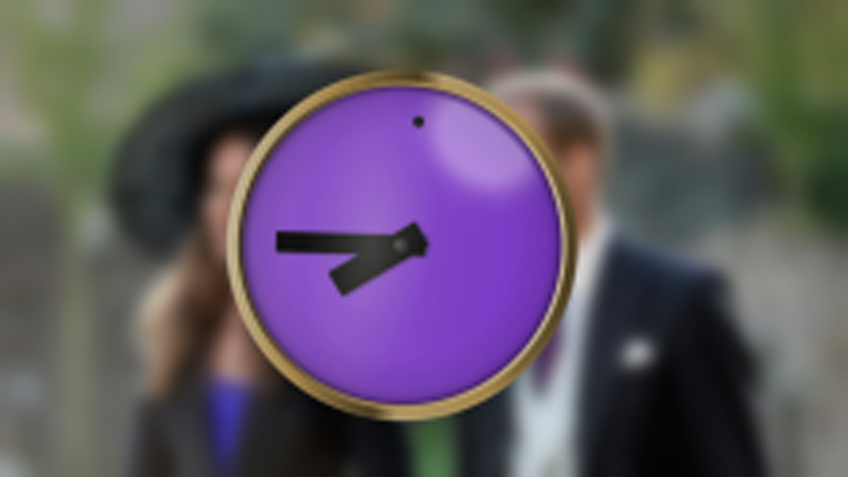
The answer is 7h44
